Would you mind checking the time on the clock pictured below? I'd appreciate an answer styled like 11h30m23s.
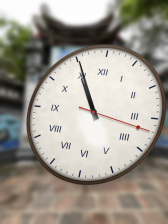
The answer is 10h55m17s
